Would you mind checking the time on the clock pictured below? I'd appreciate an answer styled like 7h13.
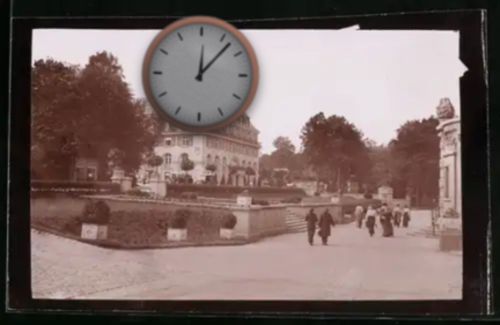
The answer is 12h07
